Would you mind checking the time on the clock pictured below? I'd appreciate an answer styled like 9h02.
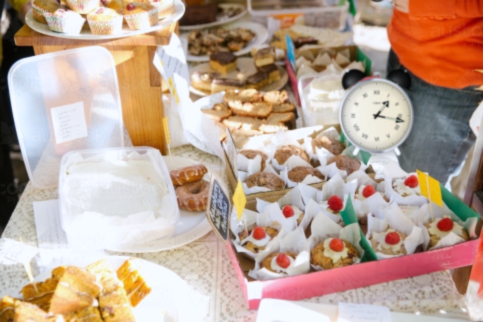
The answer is 1h17
